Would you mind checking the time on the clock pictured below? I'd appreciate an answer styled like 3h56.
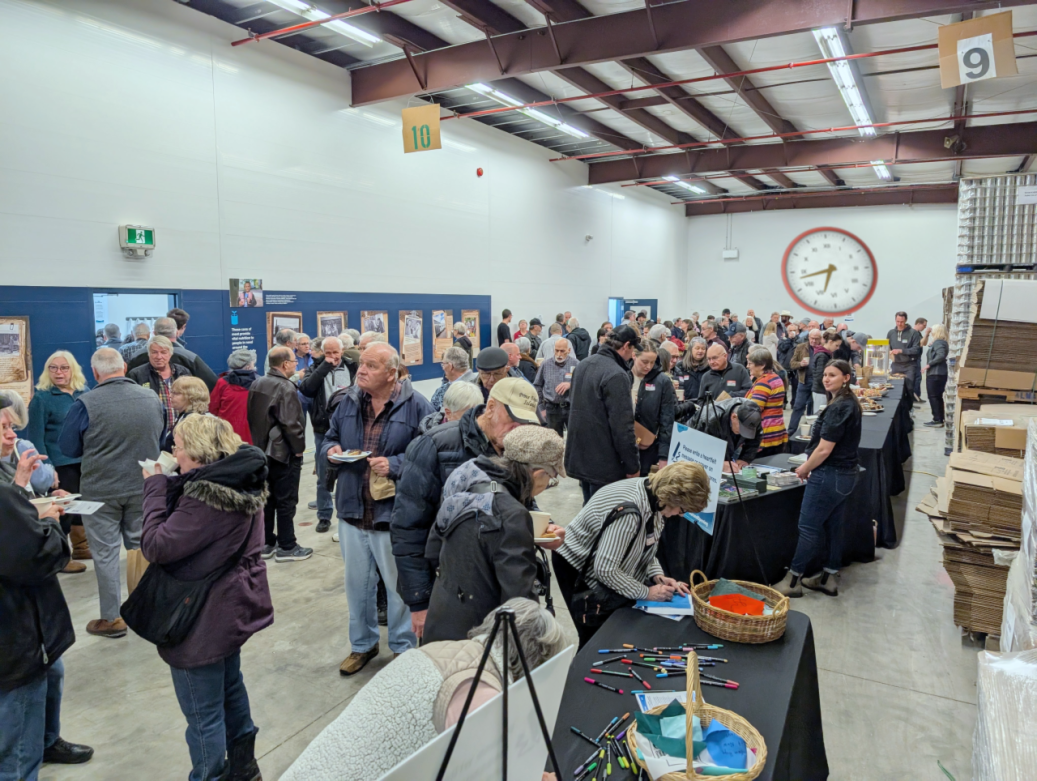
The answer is 6h43
